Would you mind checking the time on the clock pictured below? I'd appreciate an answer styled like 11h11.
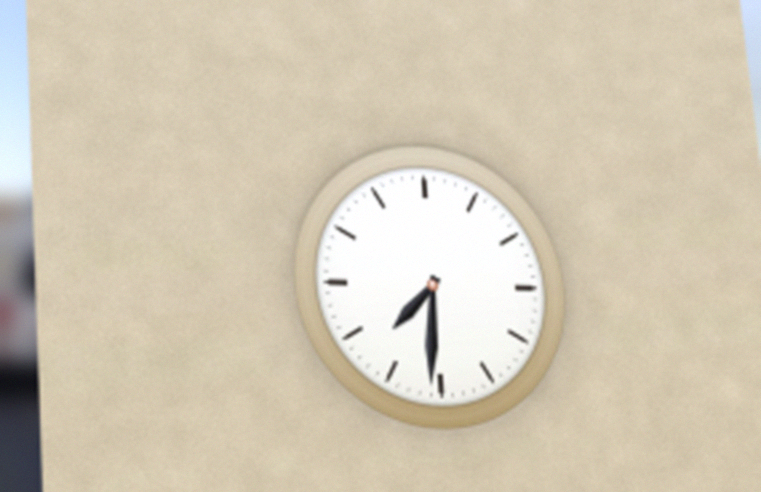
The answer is 7h31
